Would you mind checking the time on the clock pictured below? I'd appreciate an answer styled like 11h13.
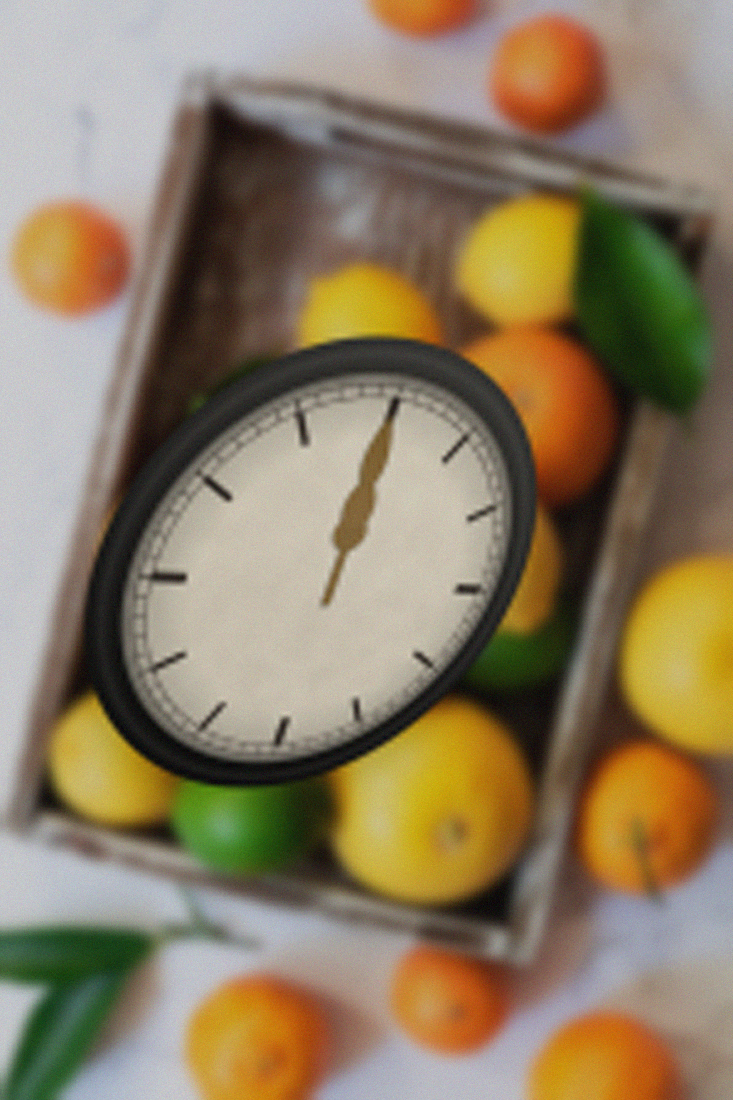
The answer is 12h00
